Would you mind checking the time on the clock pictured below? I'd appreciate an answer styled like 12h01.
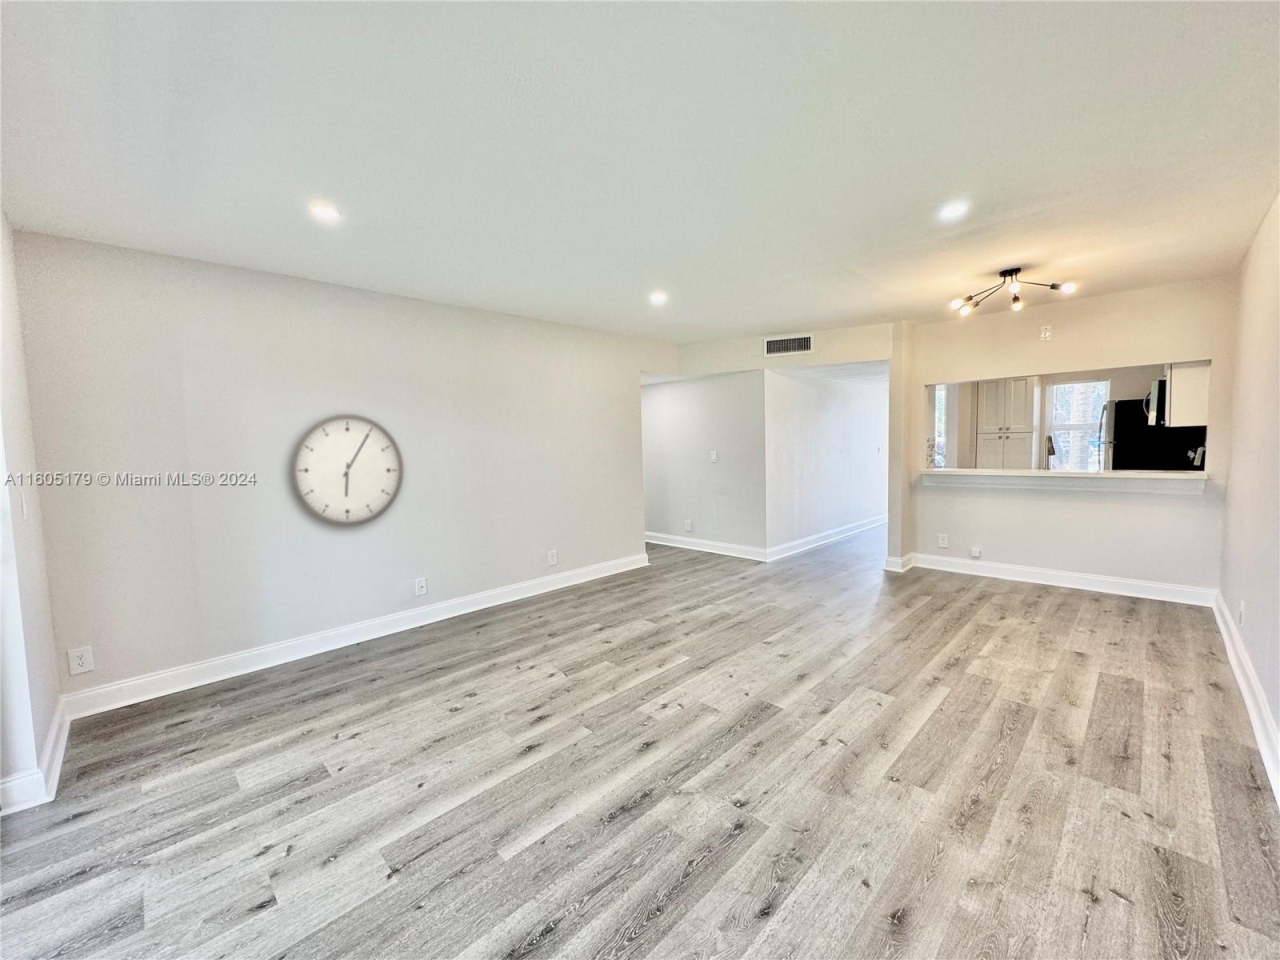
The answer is 6h05
